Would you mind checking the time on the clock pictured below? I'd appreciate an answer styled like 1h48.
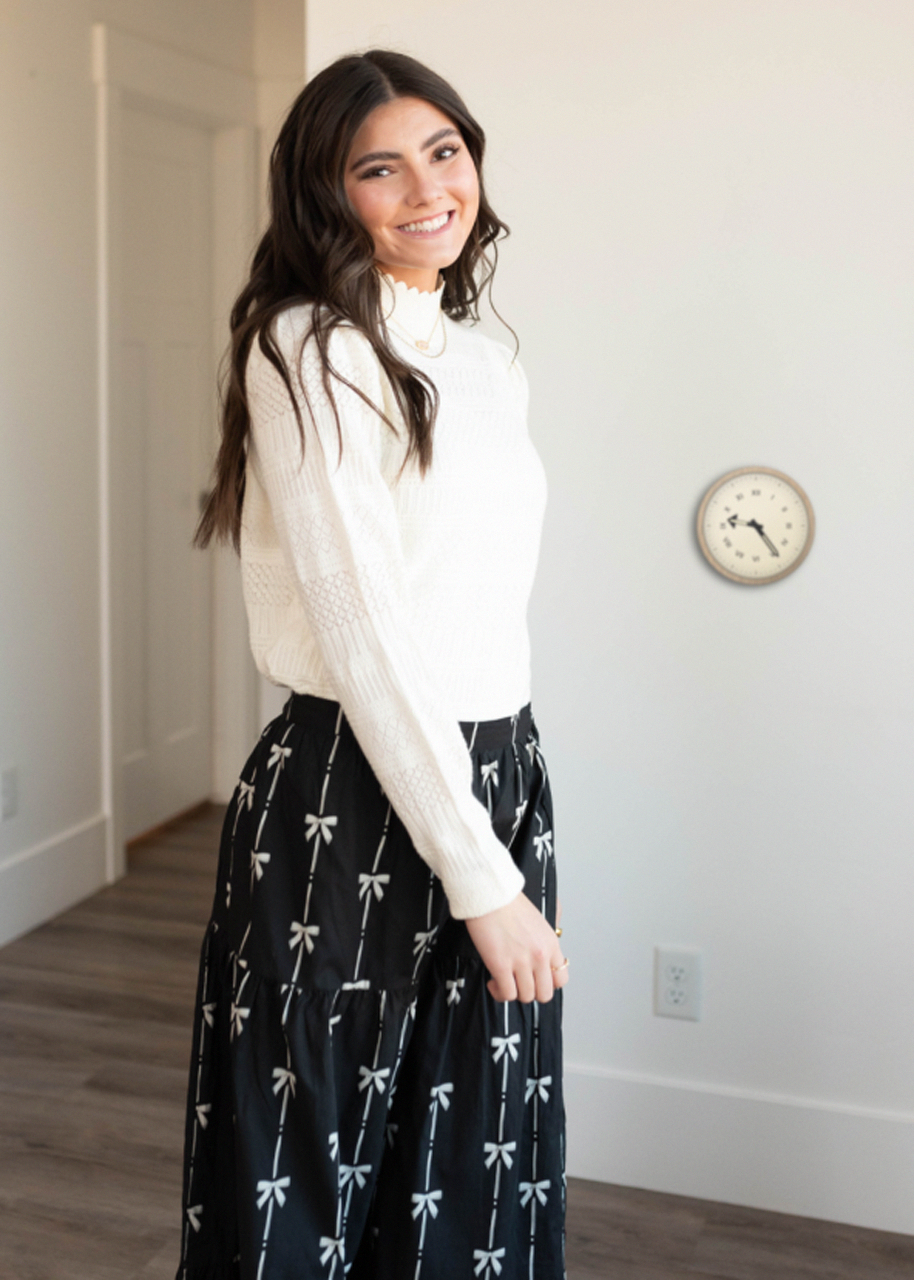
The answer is 9h24
